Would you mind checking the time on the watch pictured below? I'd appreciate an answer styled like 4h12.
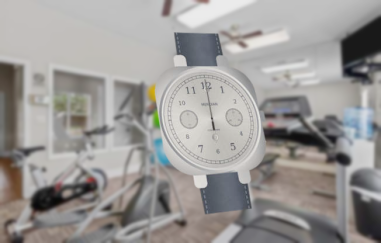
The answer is 6h00
